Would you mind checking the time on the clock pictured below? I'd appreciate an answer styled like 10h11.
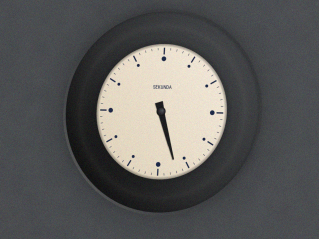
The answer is 5h27
